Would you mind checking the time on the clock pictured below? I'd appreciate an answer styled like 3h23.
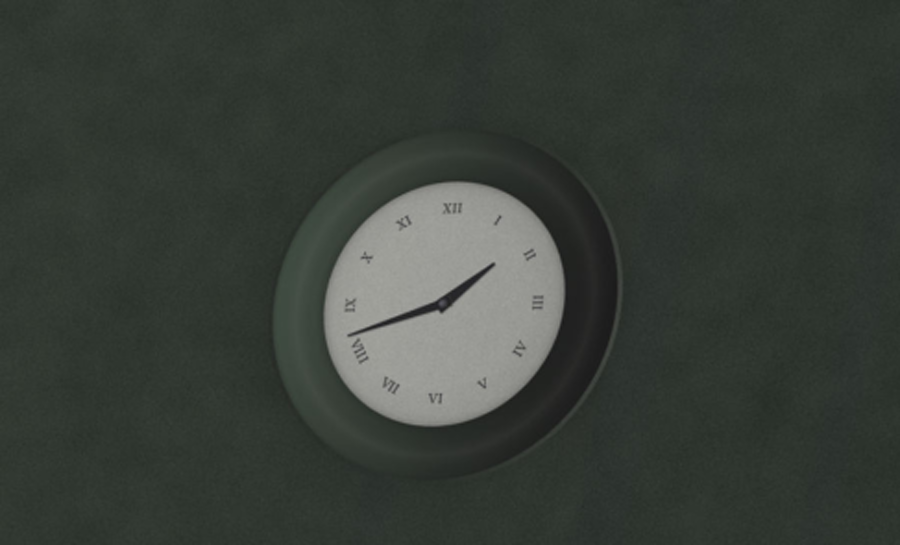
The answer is 1h42
